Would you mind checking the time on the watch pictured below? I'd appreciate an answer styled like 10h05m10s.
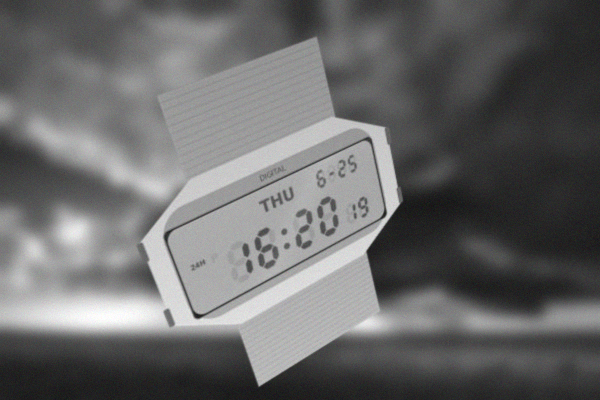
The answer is 16h20m19s
